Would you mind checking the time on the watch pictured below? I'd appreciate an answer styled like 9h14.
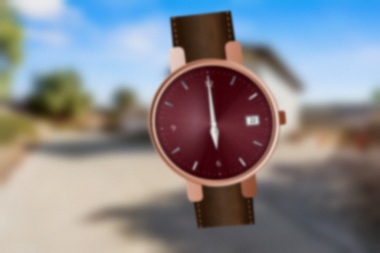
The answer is 6h00
